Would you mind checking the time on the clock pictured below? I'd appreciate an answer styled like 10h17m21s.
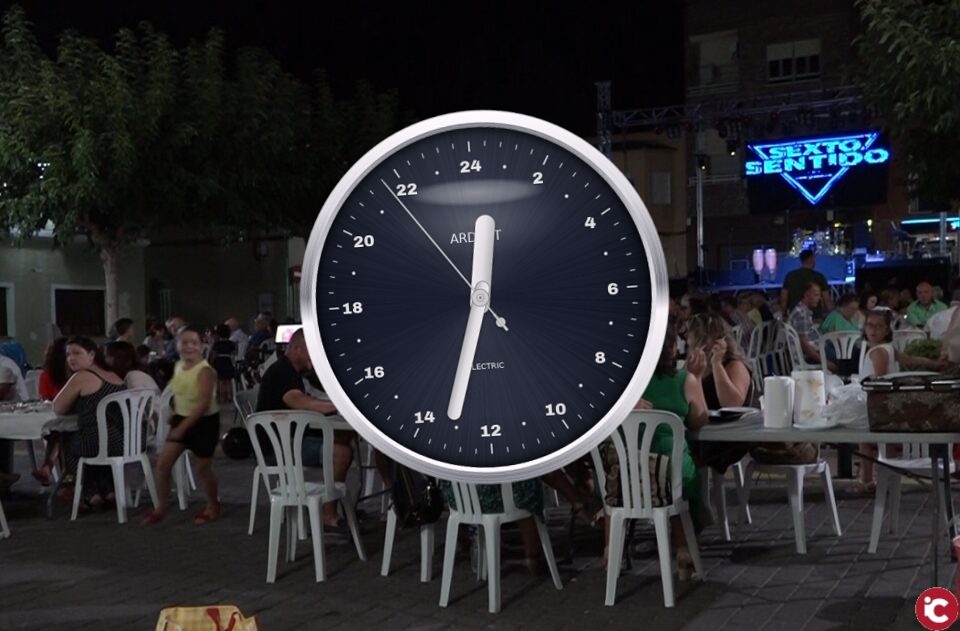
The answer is 0h32m54s
